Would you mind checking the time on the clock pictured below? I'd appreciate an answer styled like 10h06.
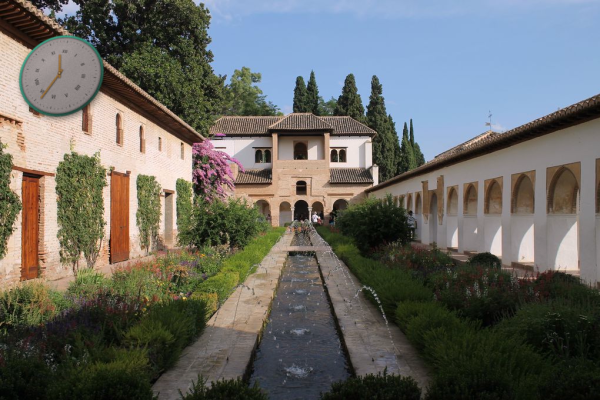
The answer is 11h34
